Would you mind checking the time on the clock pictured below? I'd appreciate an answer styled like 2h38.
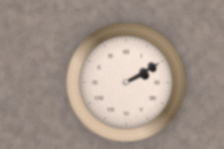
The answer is 2h10
